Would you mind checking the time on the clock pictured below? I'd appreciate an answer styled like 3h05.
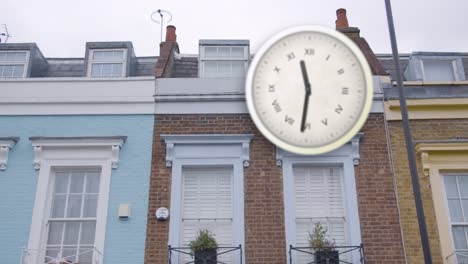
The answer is 11h31
